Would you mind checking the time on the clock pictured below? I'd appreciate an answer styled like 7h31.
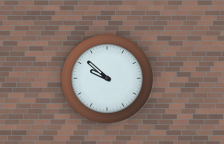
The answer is 9h52
